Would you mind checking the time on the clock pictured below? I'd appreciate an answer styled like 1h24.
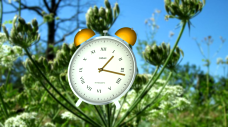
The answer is 1h17
